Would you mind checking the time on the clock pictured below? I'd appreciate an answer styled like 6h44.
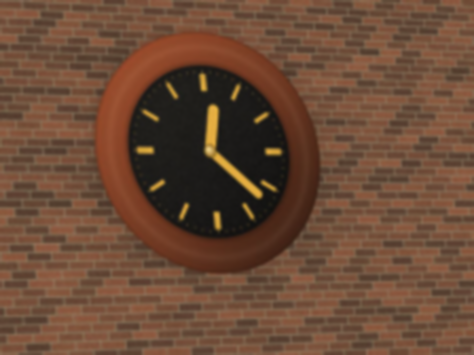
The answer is 12h22
